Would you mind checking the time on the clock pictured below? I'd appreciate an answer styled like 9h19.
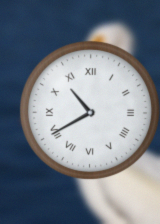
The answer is 10h40
